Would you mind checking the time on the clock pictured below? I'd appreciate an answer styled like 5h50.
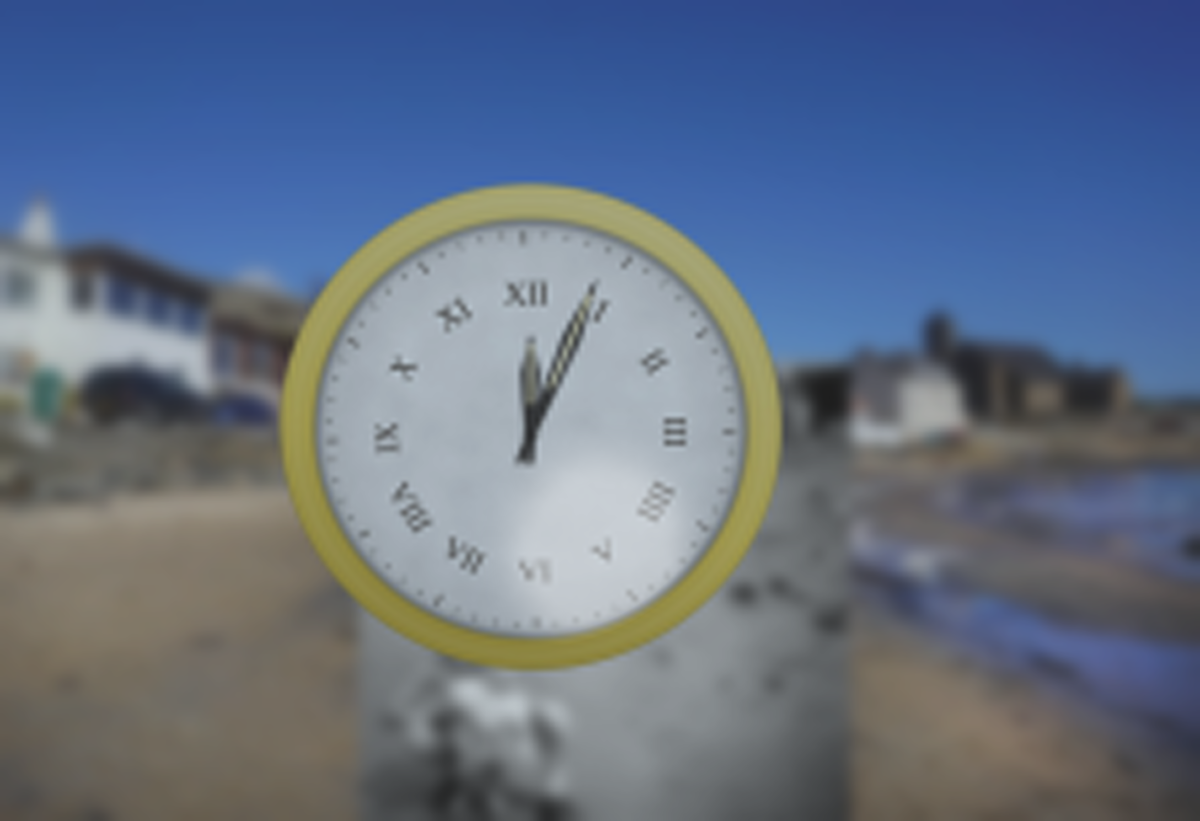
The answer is 12h04
